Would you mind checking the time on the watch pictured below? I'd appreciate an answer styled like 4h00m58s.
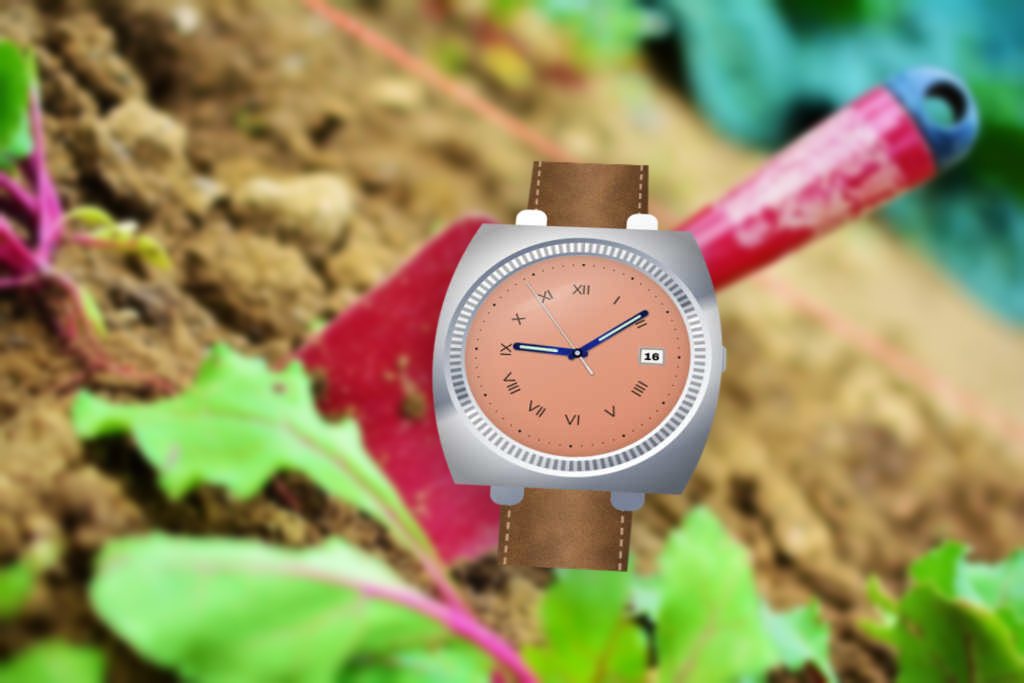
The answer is 9h08m54s
